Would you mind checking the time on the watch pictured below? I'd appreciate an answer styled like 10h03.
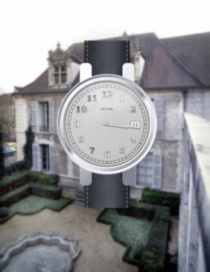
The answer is 3h16
